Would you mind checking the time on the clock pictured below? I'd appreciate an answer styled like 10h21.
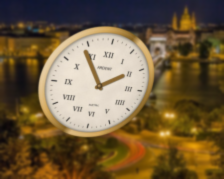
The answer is 1h54
